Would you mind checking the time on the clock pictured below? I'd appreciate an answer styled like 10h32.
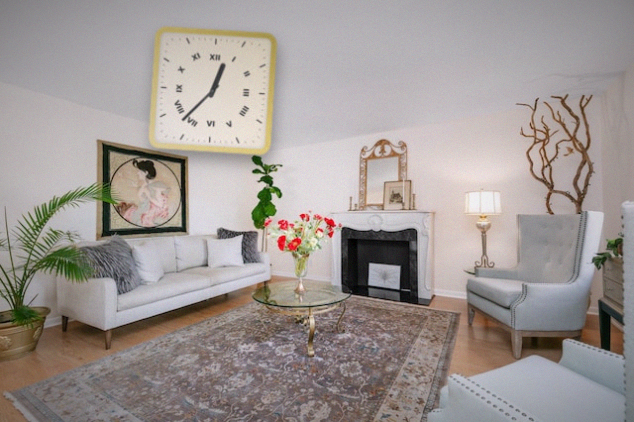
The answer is 12h37
